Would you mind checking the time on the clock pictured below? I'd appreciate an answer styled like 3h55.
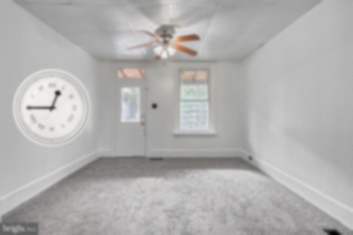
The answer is 12h45
